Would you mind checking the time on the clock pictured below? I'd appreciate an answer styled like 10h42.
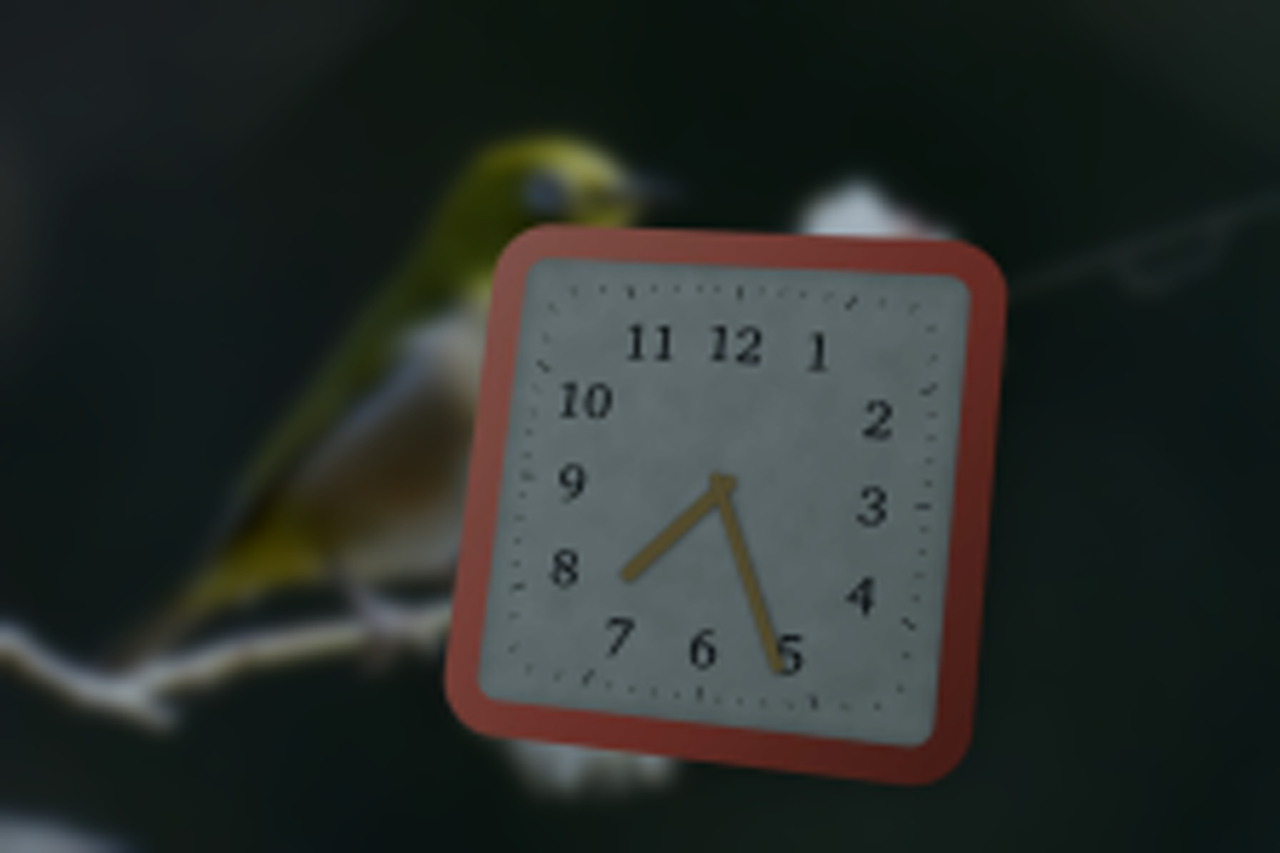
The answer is 7h26
